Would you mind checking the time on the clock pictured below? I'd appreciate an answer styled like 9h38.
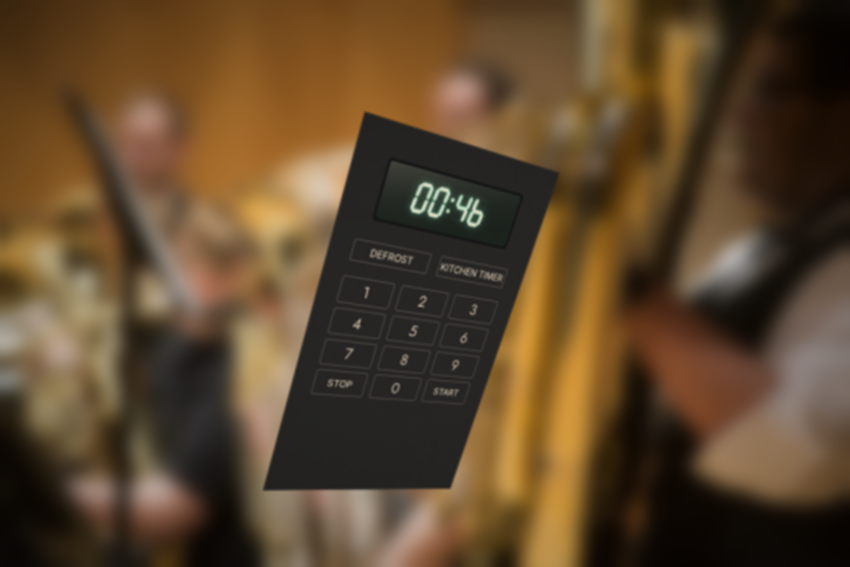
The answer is 0h46
